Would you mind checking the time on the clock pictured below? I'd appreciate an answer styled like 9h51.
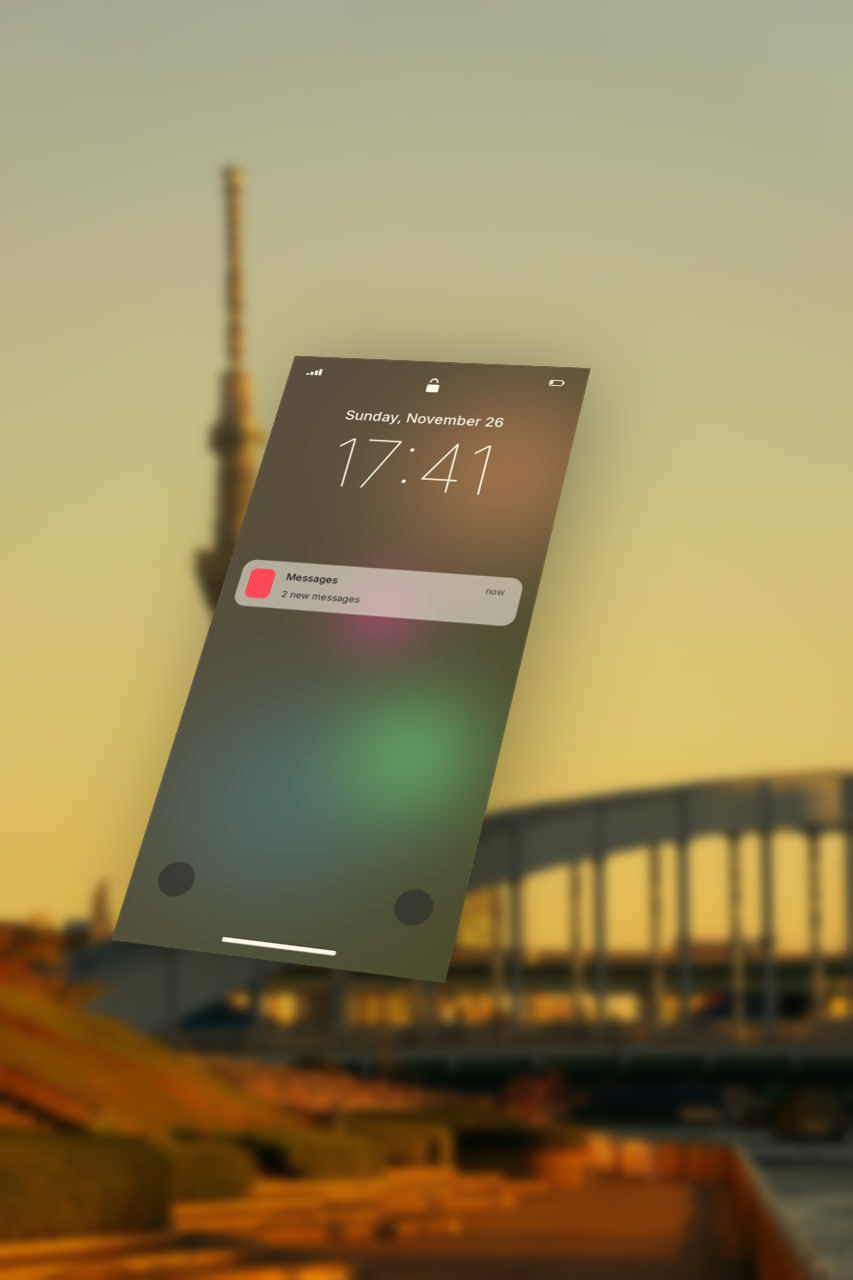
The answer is 17h41
